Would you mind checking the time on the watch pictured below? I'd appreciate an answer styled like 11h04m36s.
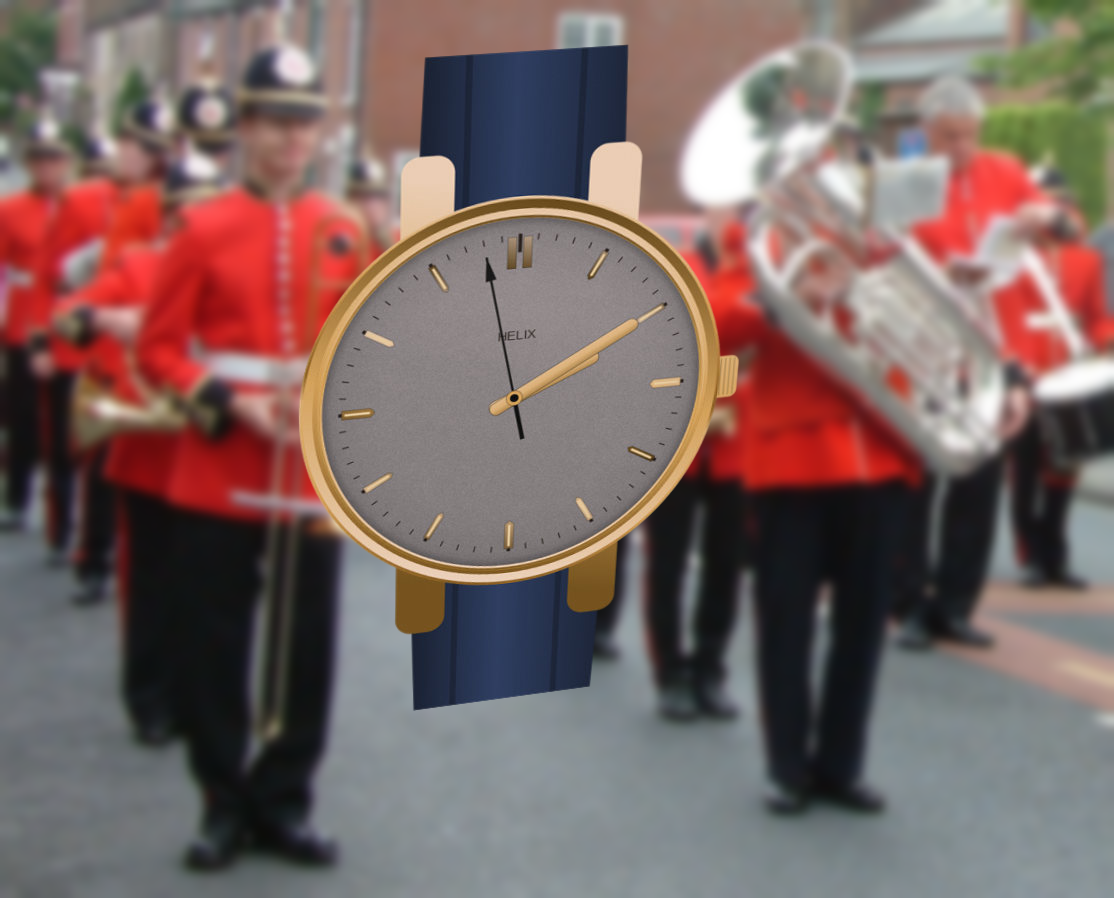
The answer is 2h09m58s
